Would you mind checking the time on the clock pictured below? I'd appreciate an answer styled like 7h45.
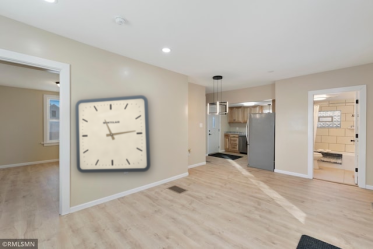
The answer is 11h14
